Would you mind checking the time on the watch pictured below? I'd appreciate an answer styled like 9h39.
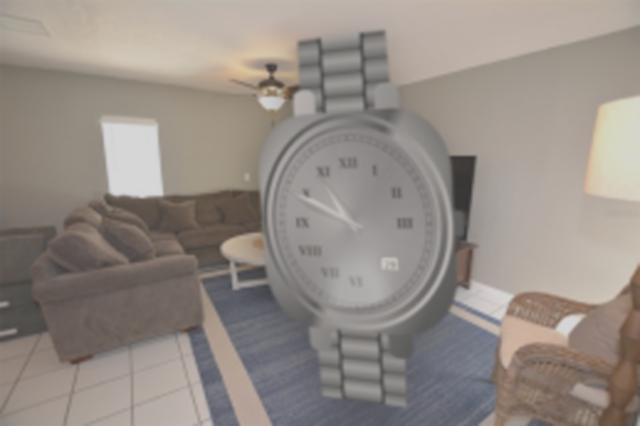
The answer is 10h49
